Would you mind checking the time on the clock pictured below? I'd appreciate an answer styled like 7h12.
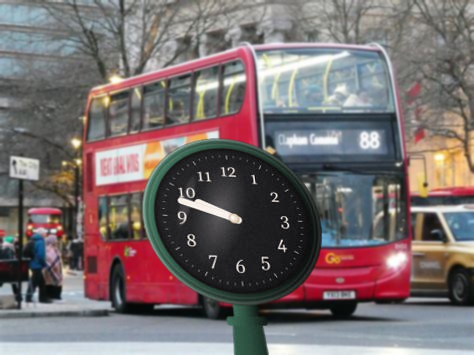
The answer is 9h48
